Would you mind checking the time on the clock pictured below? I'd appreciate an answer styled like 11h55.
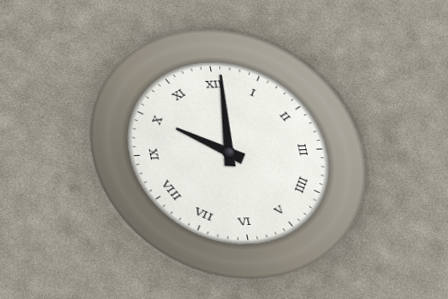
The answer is 10h01
